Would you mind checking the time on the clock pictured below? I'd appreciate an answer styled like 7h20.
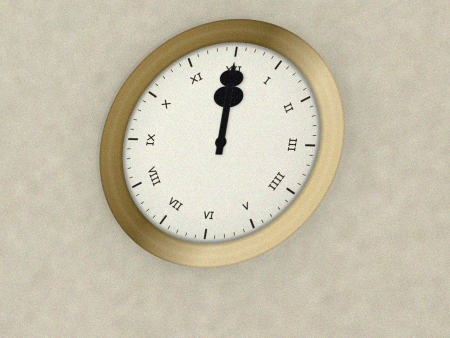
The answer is 12h00
